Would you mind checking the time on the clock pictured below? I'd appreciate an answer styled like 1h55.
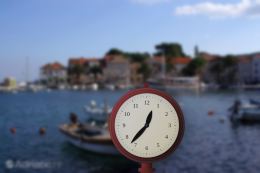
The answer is 12h37
